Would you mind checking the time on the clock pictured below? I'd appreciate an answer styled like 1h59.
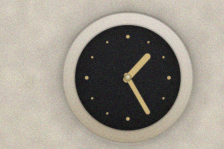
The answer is 1h25
